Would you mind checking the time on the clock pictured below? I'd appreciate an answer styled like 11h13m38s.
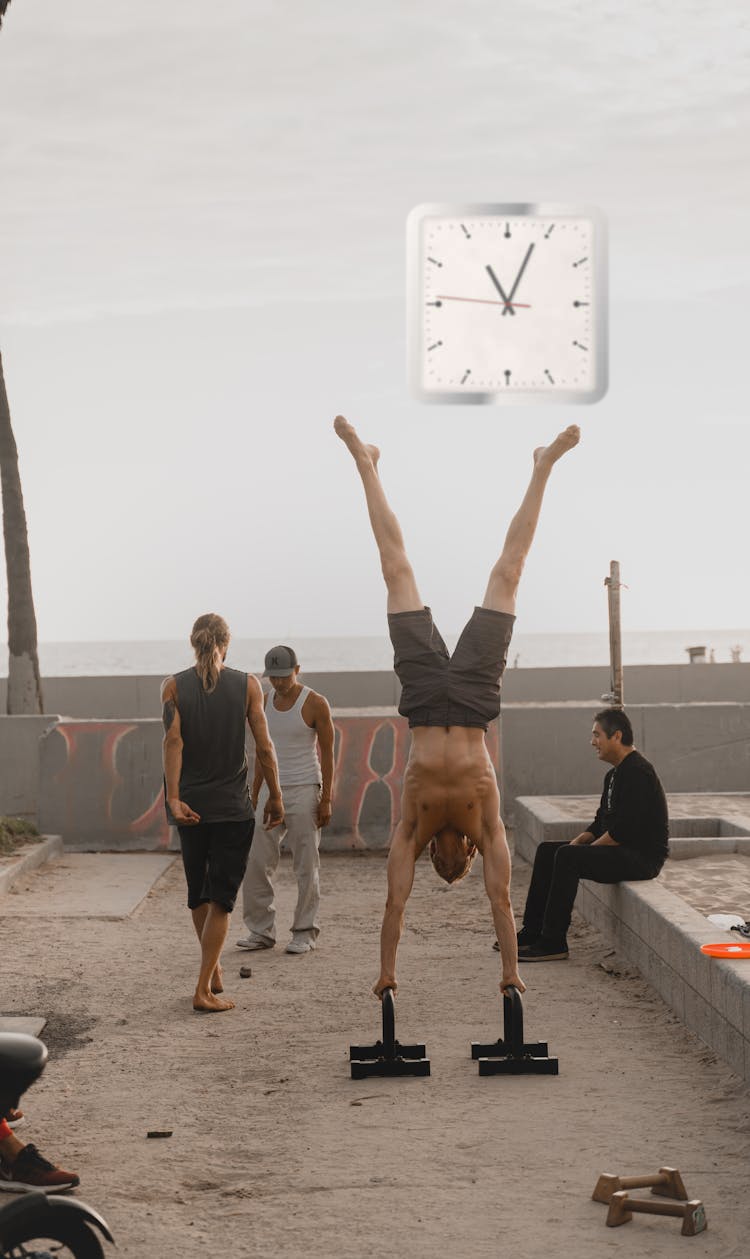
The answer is 11h03m46s
